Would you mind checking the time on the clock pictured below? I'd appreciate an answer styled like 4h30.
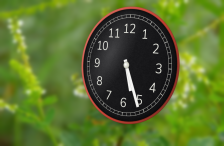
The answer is 5h26
